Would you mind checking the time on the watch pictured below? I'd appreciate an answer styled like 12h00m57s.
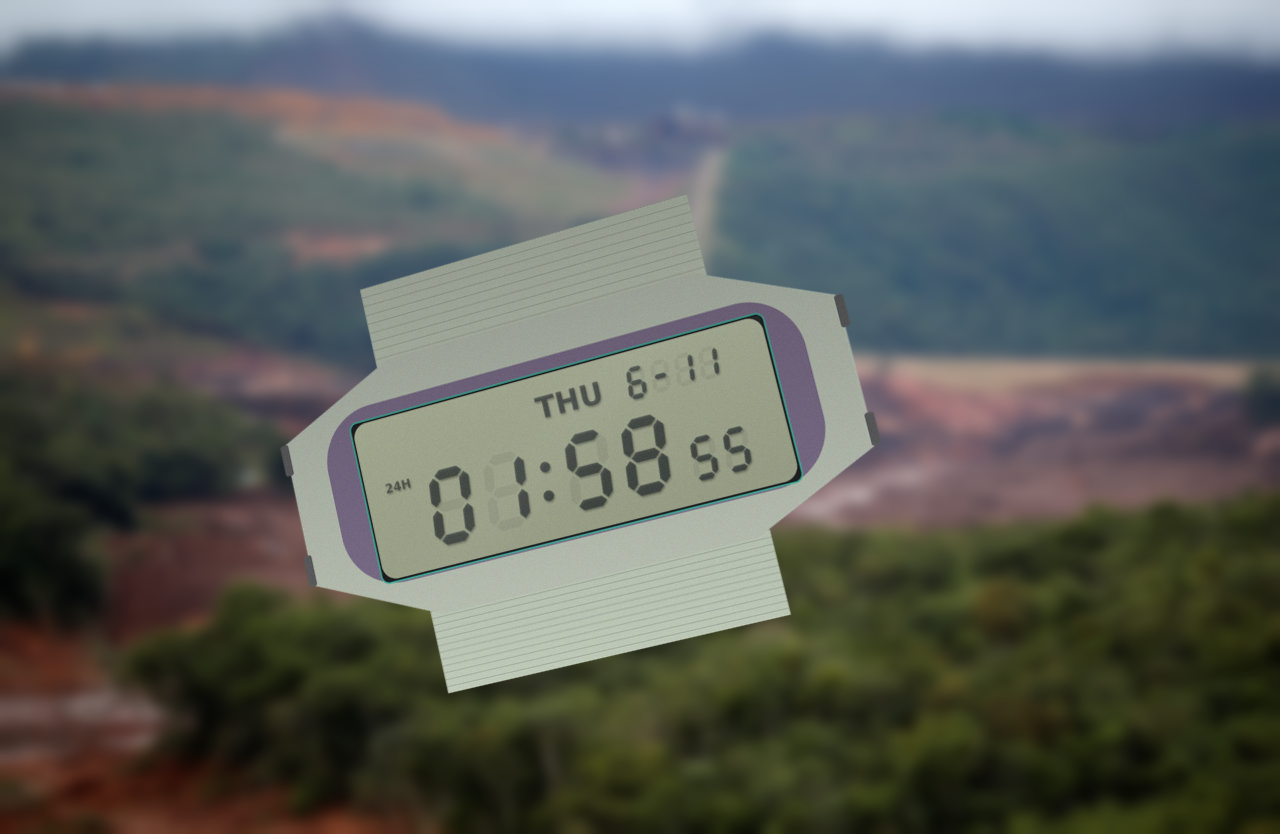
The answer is 1h58m55s
